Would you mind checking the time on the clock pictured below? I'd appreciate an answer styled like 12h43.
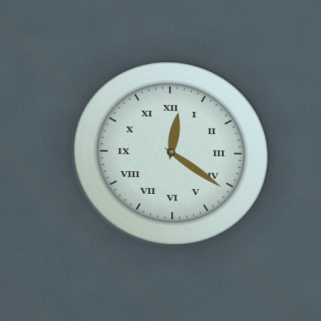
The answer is 12h21
